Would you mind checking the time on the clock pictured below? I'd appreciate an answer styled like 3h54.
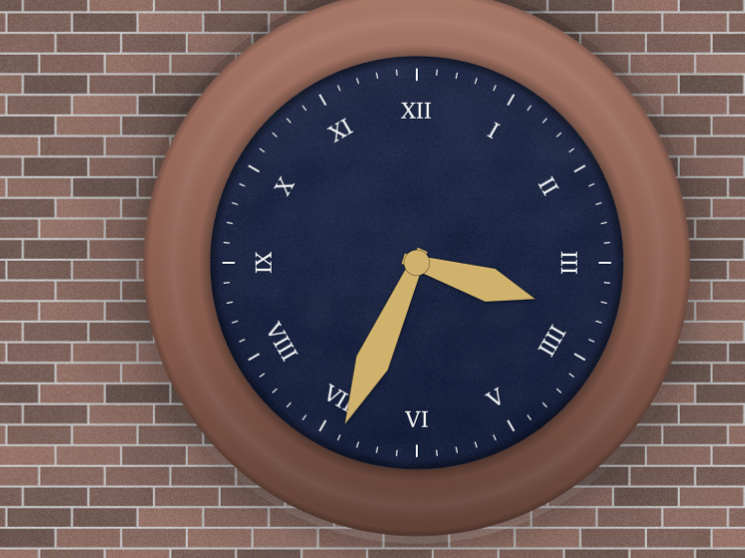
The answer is 3h34
